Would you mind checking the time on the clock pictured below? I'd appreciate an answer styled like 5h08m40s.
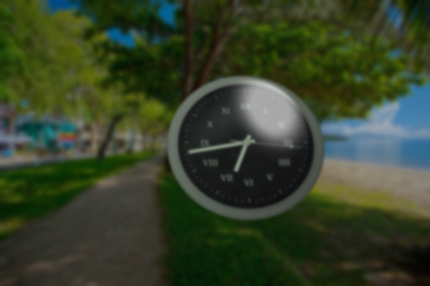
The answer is 6h43m16s
